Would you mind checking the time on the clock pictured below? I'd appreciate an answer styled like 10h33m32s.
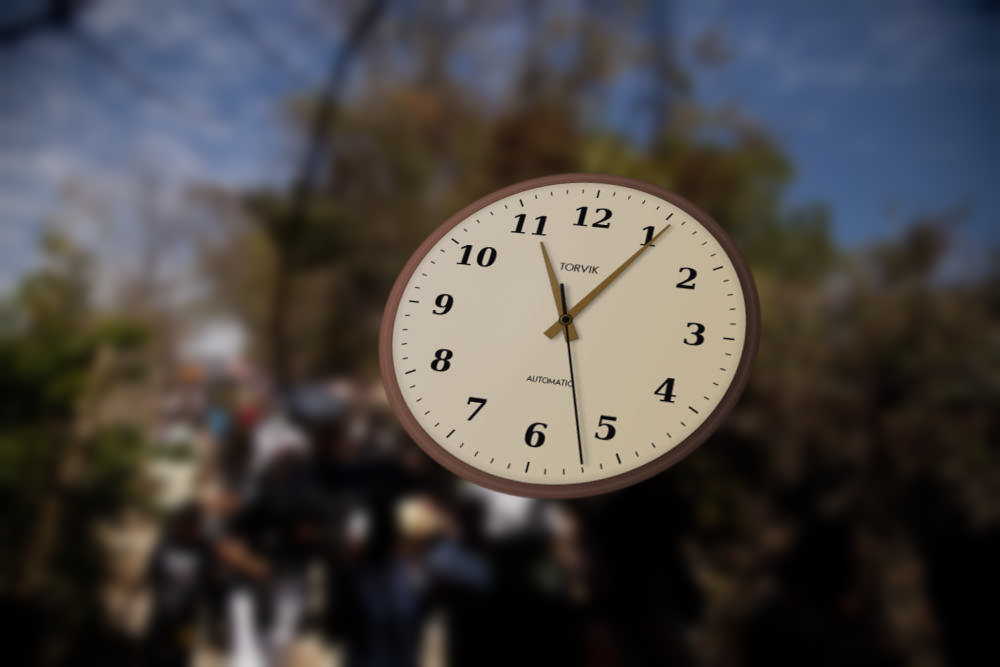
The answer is 11h05m27s
